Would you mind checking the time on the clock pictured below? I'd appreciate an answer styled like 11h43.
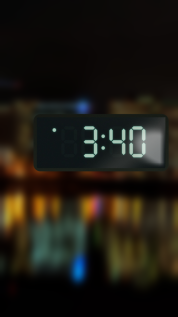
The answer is 3h40
